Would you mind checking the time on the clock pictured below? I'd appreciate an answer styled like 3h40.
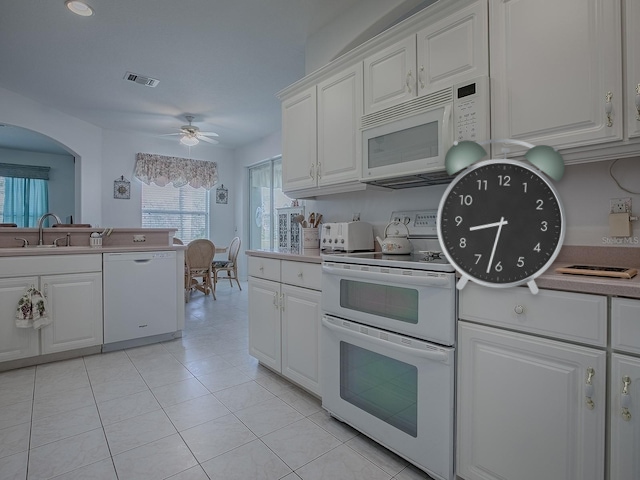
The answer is 8h32
